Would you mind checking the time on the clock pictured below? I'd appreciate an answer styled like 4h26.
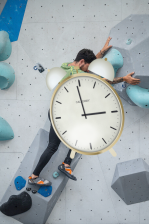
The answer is 2h59
